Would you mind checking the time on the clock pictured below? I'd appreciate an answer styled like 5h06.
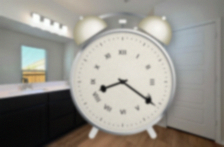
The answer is 8h21
